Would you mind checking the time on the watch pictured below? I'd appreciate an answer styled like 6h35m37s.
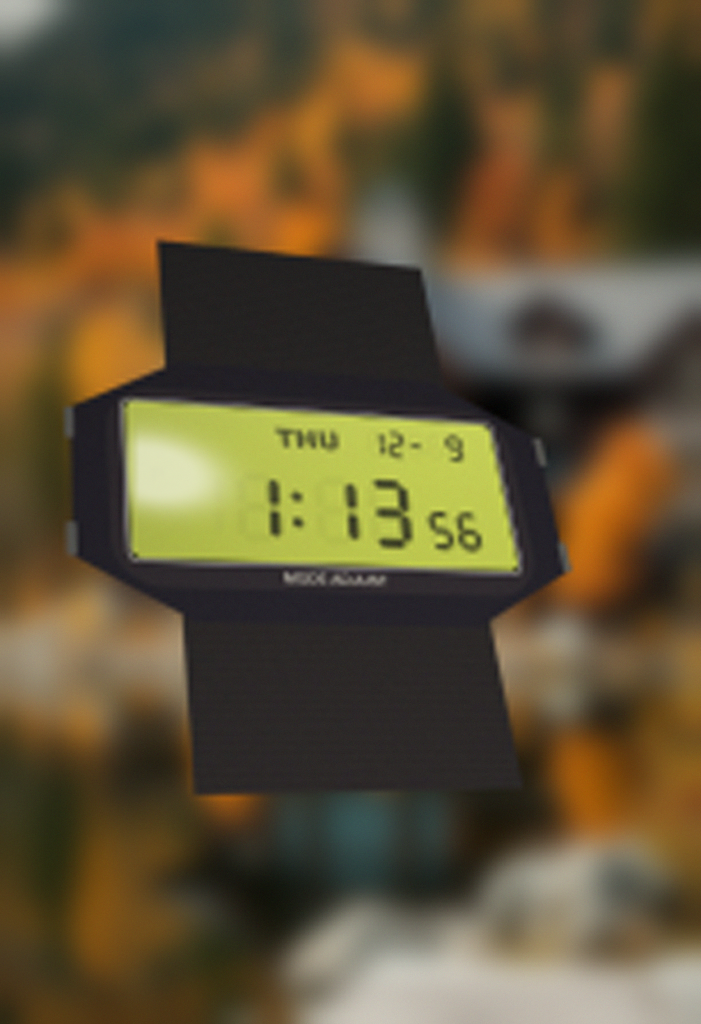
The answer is 1h13m56s
